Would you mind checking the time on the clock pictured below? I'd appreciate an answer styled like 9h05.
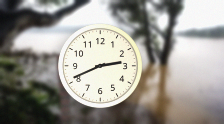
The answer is 2h41
